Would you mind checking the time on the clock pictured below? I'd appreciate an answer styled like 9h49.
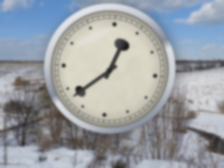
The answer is 12h38
